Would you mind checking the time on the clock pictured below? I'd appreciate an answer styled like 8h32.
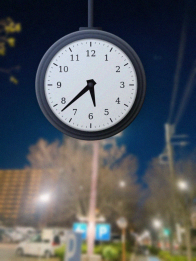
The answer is 5h38
